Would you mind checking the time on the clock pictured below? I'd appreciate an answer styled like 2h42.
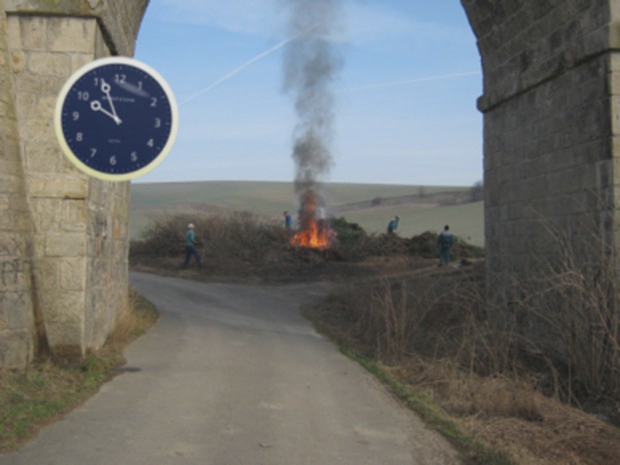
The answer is 9h56
